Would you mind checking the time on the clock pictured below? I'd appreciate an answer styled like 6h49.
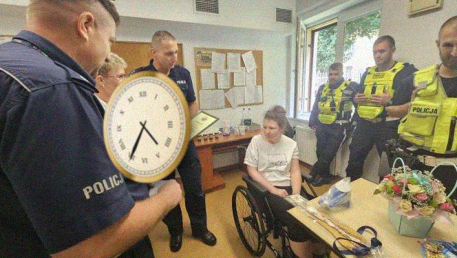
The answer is 4h35
